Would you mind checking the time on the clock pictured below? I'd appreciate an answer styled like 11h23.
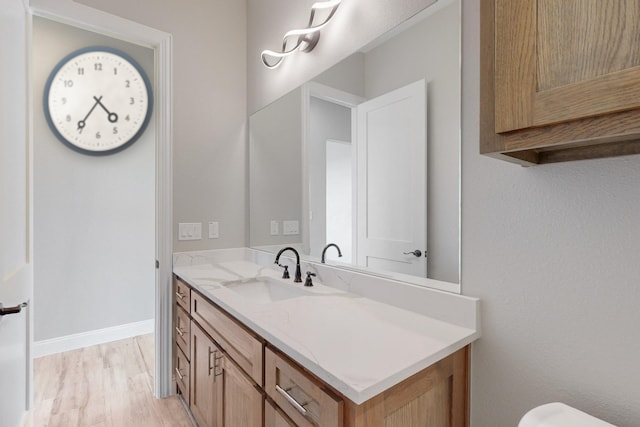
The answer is 4h36
